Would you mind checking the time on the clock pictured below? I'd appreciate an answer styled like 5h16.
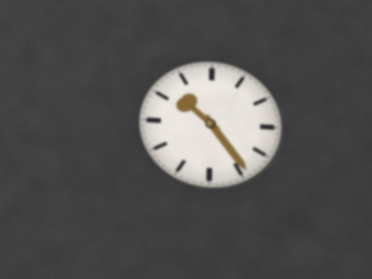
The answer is 10h24
